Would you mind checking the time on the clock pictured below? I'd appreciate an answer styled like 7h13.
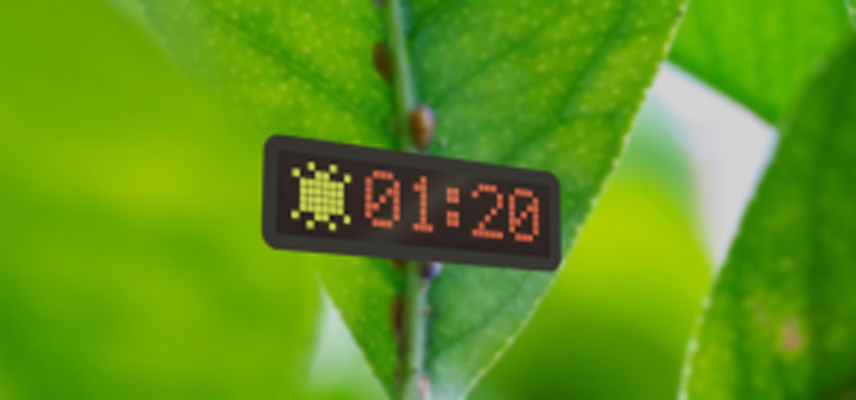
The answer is 1h20
